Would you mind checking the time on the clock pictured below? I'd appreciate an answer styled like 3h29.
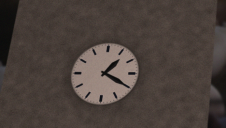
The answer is 1h20
